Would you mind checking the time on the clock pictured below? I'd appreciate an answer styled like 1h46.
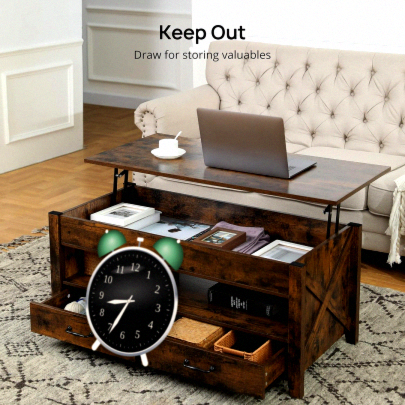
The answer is 8h34
